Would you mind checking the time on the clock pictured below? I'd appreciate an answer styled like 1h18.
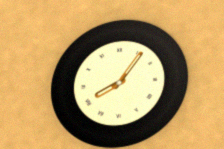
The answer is 8h06
